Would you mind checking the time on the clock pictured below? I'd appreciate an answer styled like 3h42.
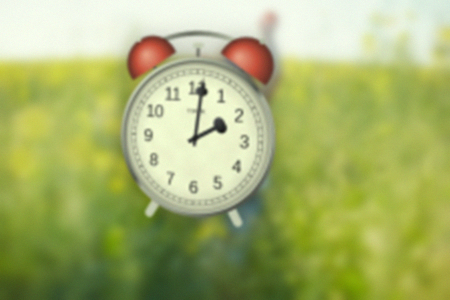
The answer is 2h01
